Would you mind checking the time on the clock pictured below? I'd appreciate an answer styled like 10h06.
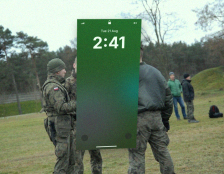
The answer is 2h41
